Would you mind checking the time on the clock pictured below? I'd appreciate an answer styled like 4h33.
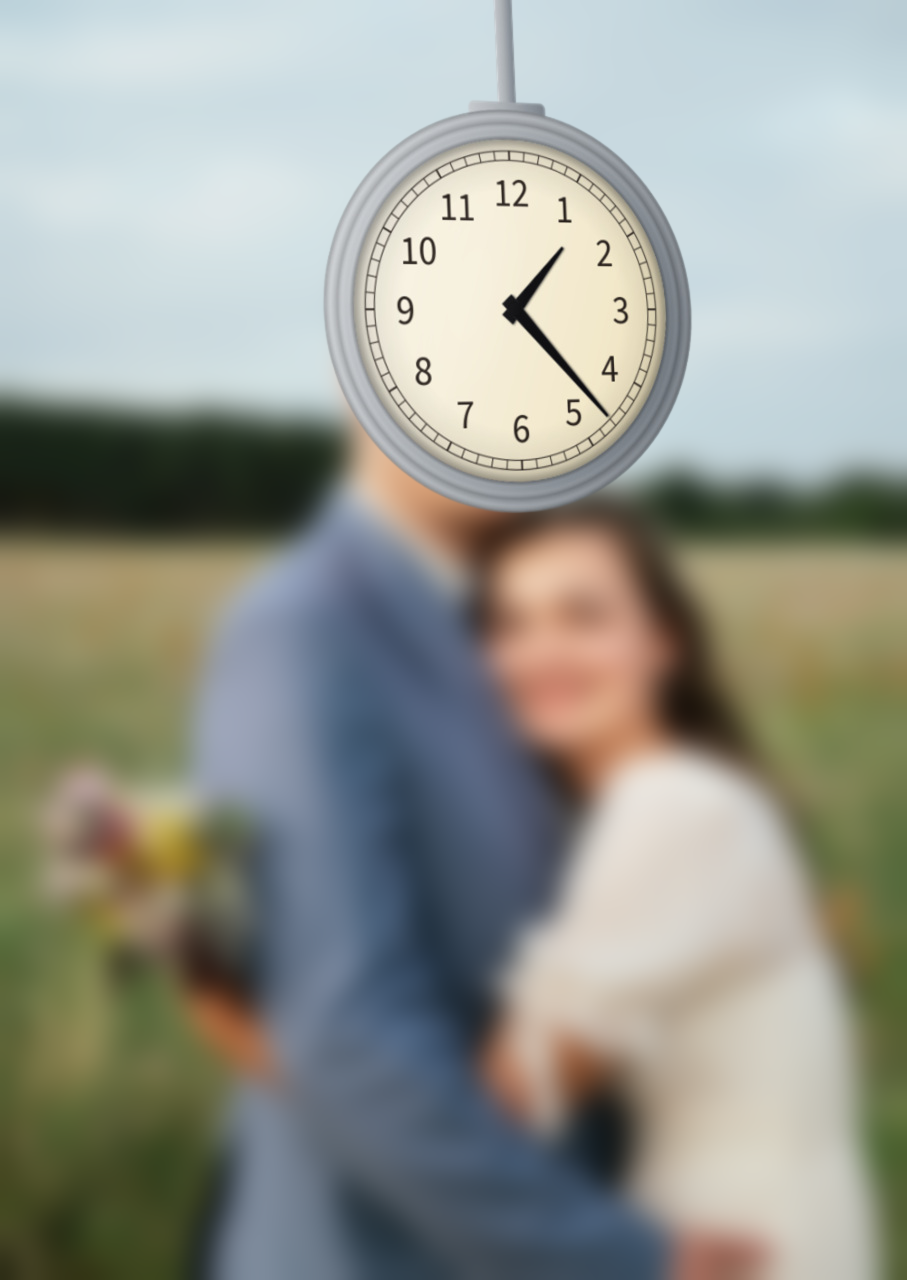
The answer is 1h23
